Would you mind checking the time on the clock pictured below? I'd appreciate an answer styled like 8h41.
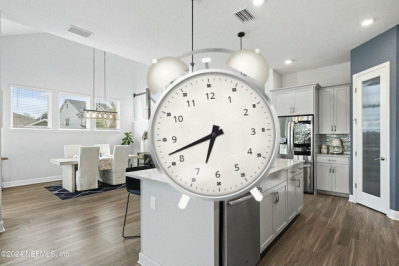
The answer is 6h42
